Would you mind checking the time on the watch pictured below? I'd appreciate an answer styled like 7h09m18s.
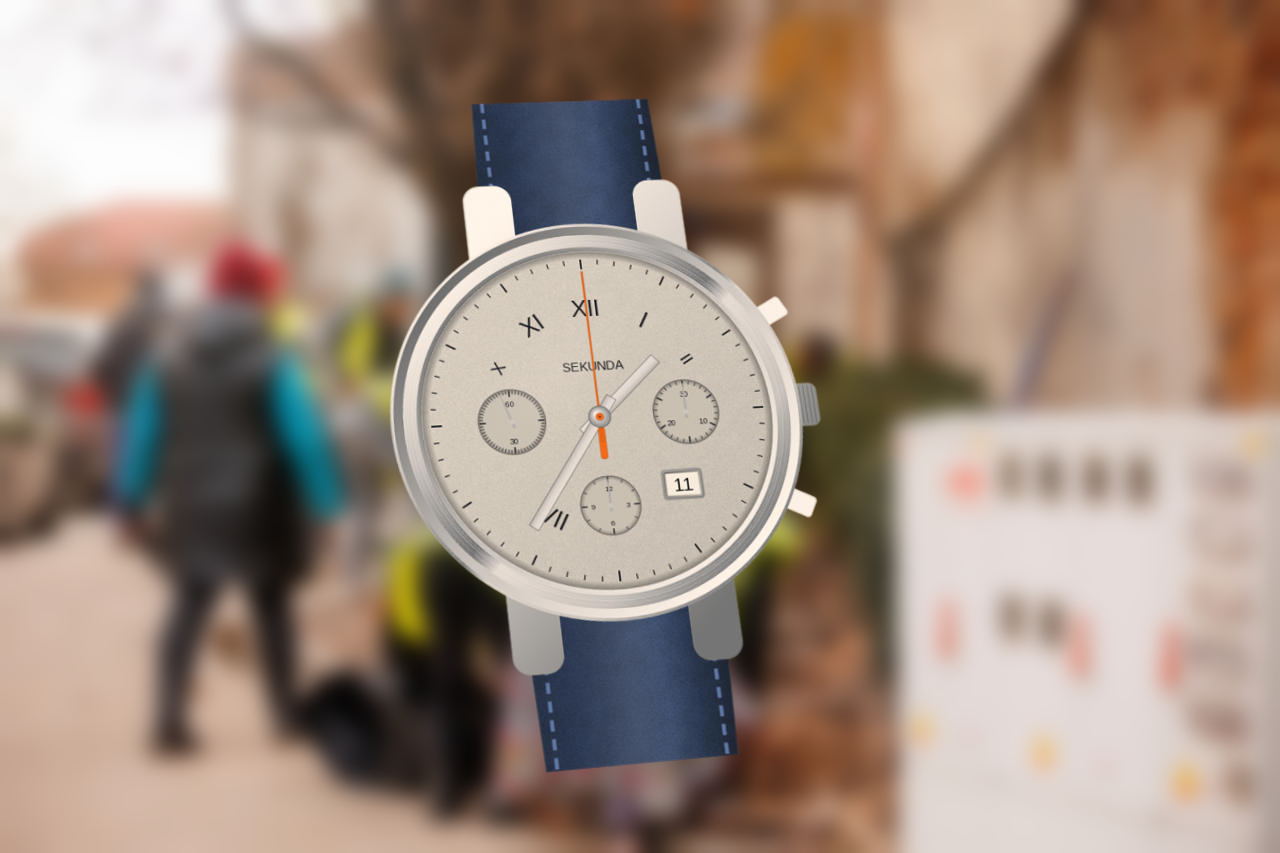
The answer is 1h35m57s
